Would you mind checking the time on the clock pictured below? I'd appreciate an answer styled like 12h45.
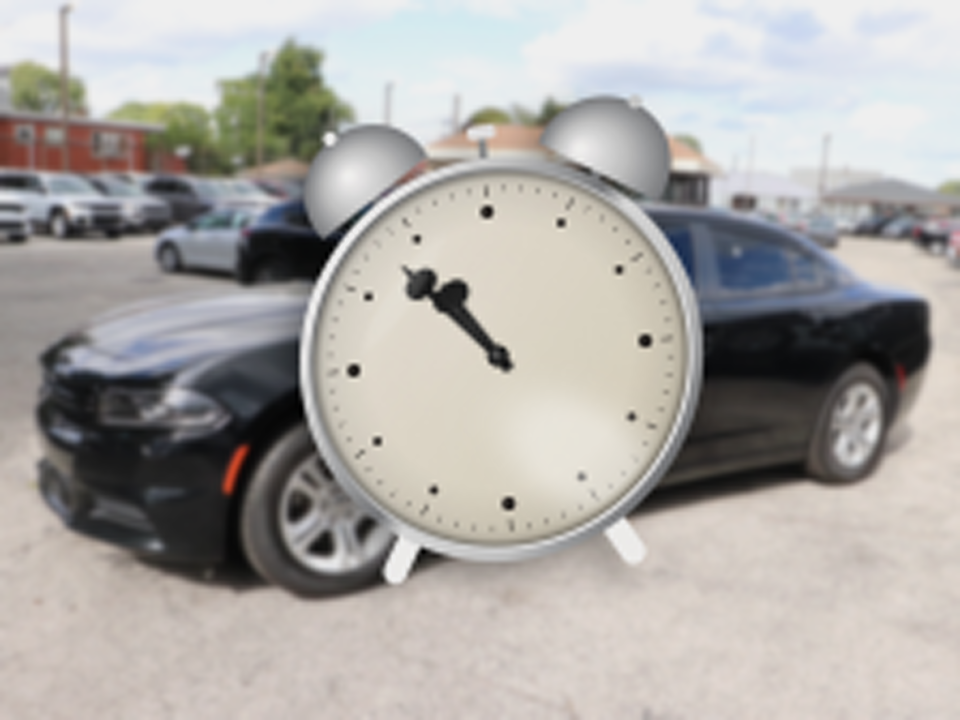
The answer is 10h53
